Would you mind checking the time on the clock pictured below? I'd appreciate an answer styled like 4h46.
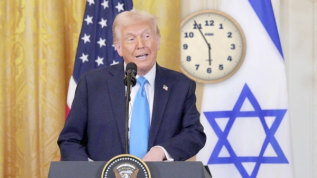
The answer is 5h55
